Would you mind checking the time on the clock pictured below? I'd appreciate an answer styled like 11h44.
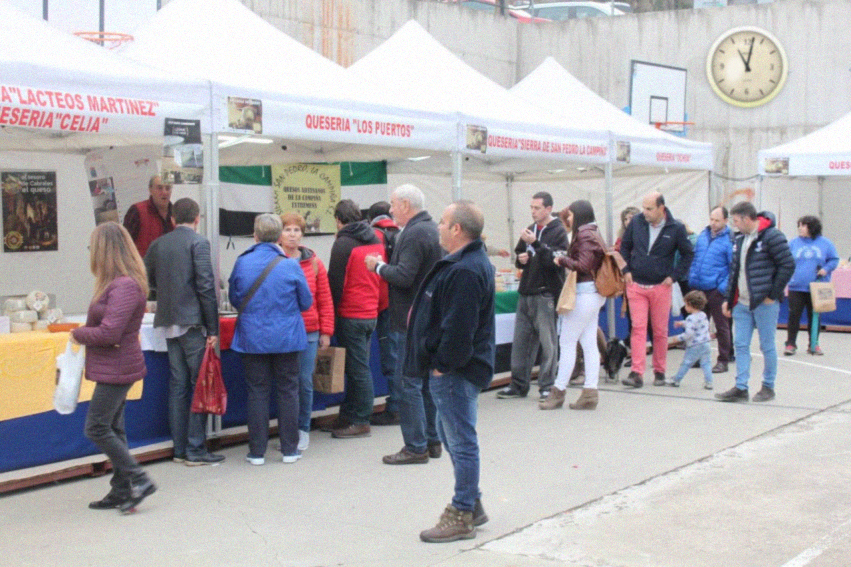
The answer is 11h02
